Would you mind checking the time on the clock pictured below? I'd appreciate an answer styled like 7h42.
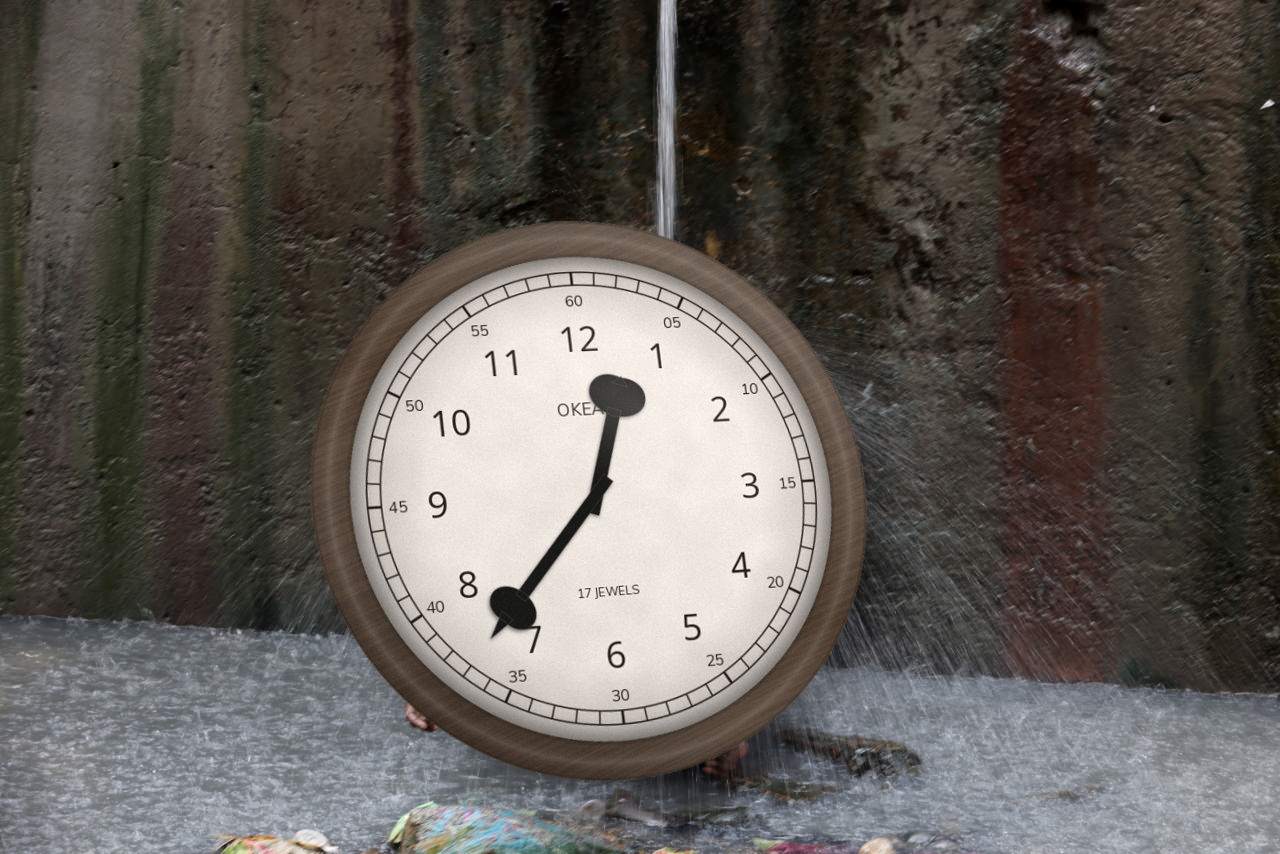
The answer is 12h37
